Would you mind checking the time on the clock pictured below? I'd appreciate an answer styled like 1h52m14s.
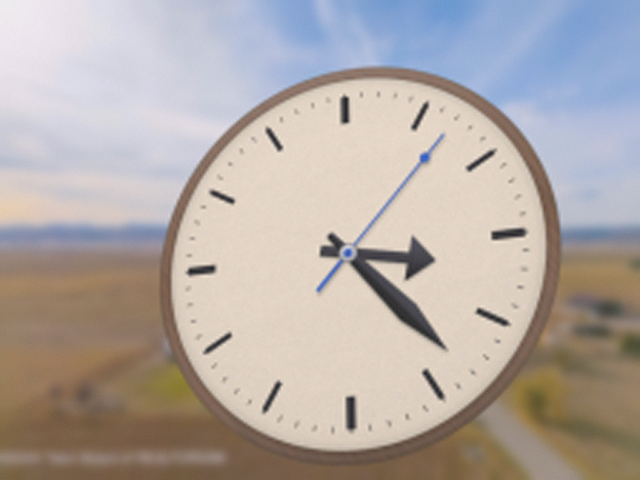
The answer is 3h23m07s
